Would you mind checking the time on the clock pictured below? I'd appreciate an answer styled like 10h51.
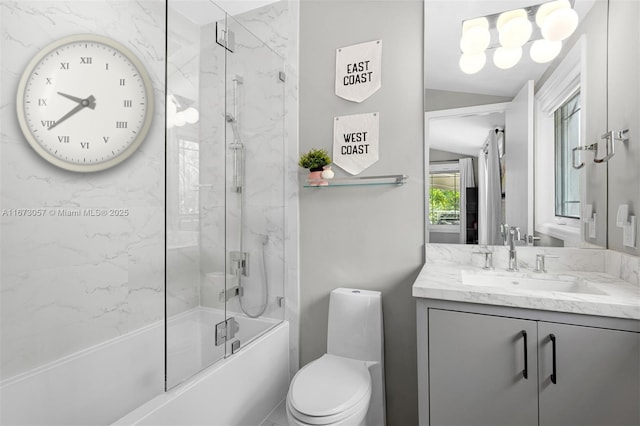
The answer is 9h39
